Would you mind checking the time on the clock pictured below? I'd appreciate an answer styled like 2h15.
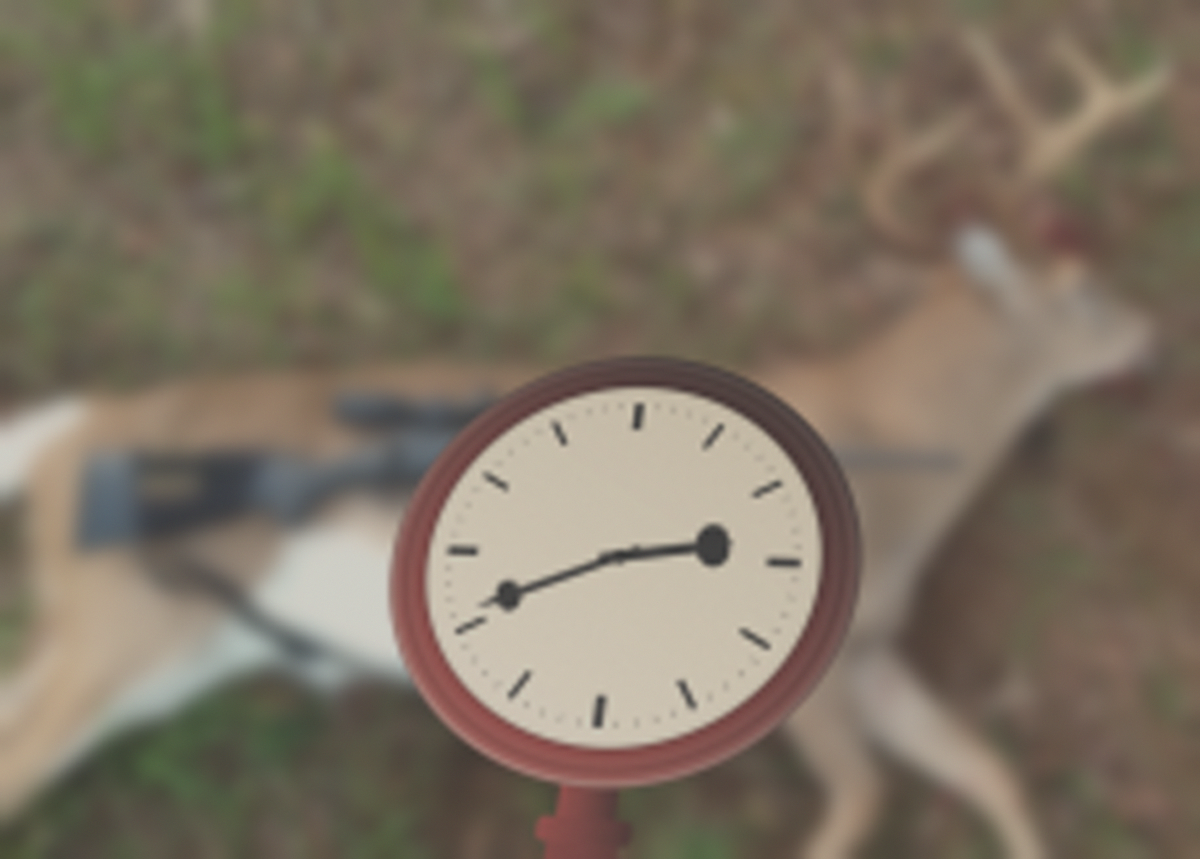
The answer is 2h41
